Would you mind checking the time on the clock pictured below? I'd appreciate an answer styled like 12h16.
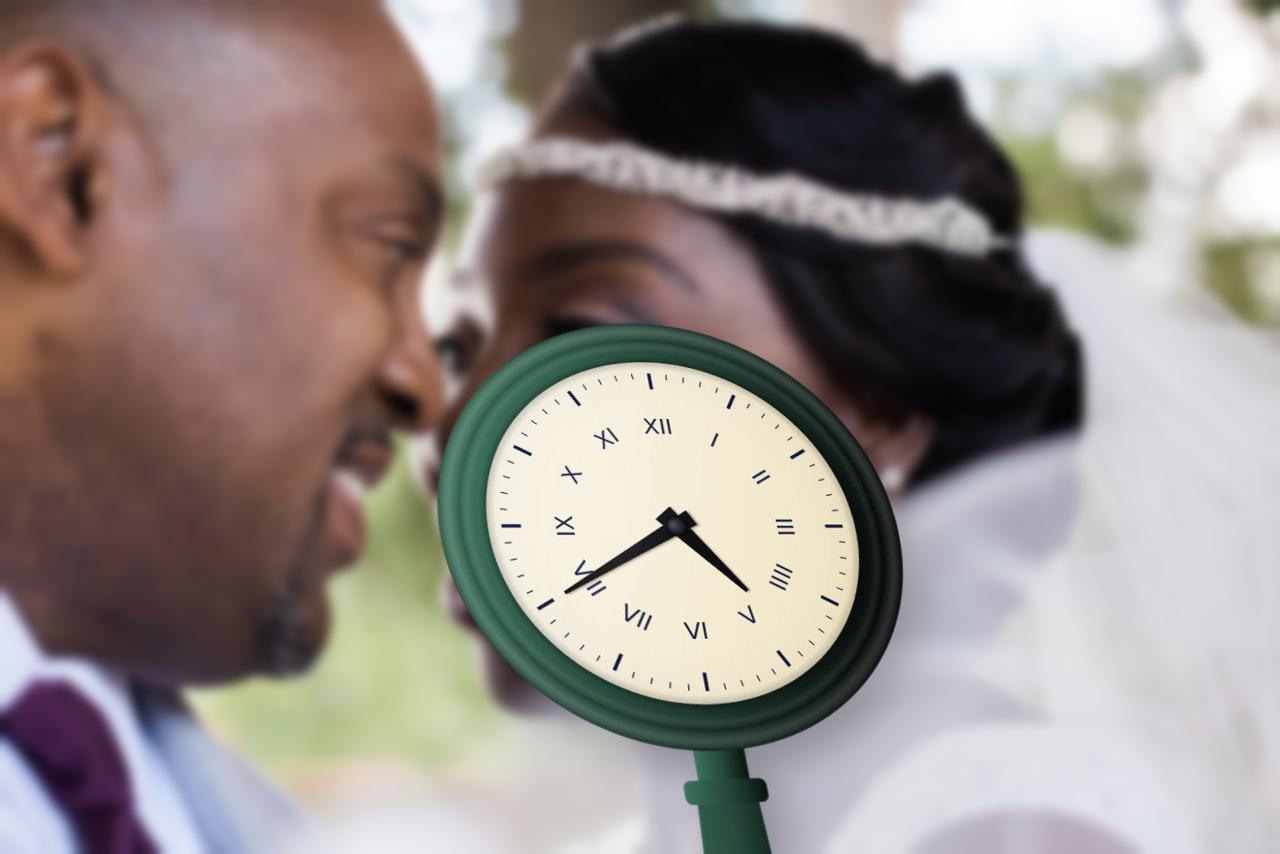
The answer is 4h40
